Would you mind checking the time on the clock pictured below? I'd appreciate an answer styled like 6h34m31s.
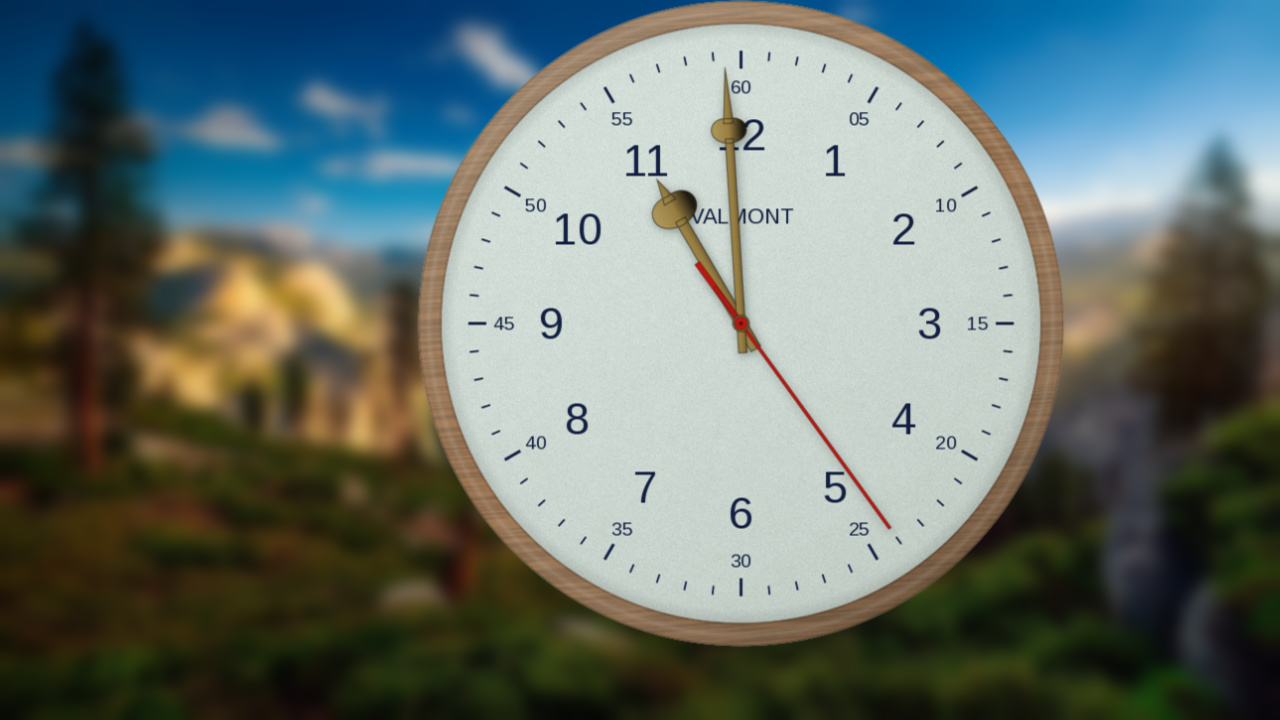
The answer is 10h59m24s
